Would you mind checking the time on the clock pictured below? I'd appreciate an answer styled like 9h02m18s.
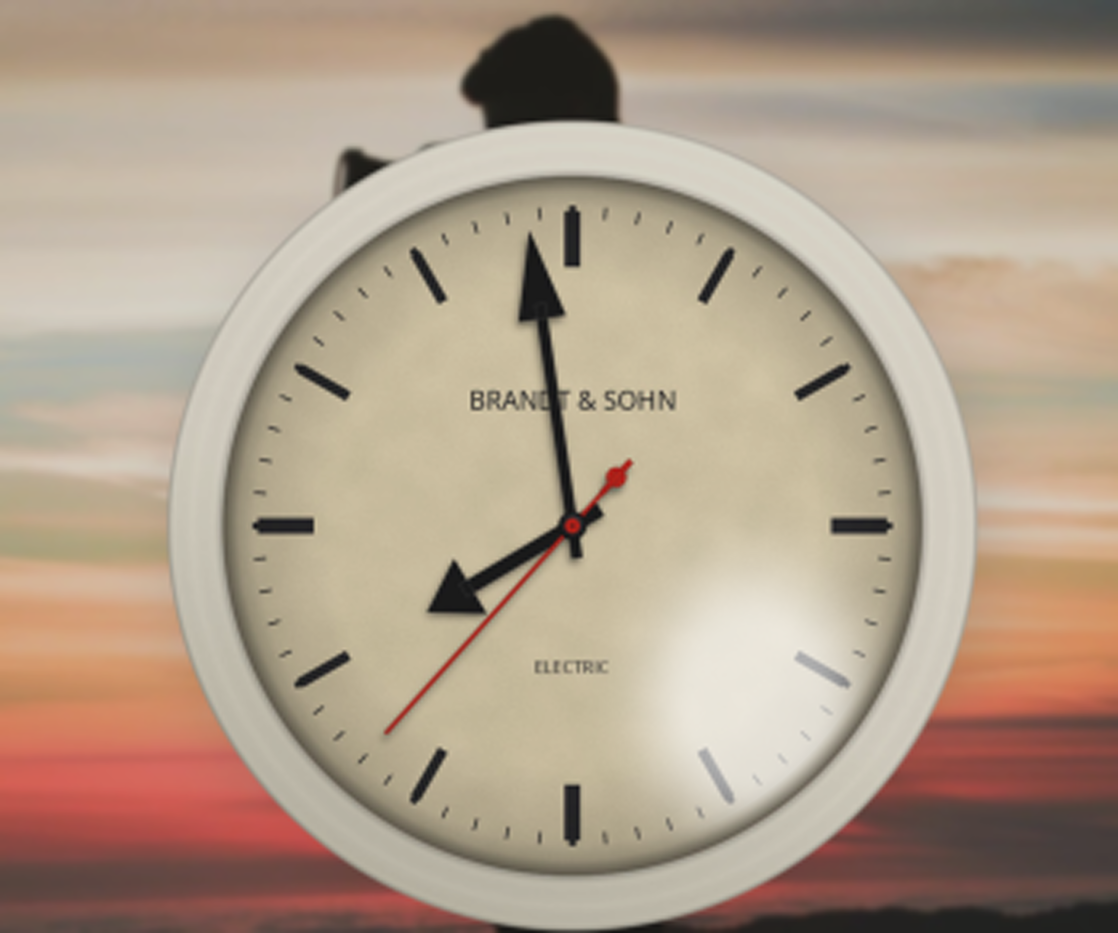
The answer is 7h58m37s
